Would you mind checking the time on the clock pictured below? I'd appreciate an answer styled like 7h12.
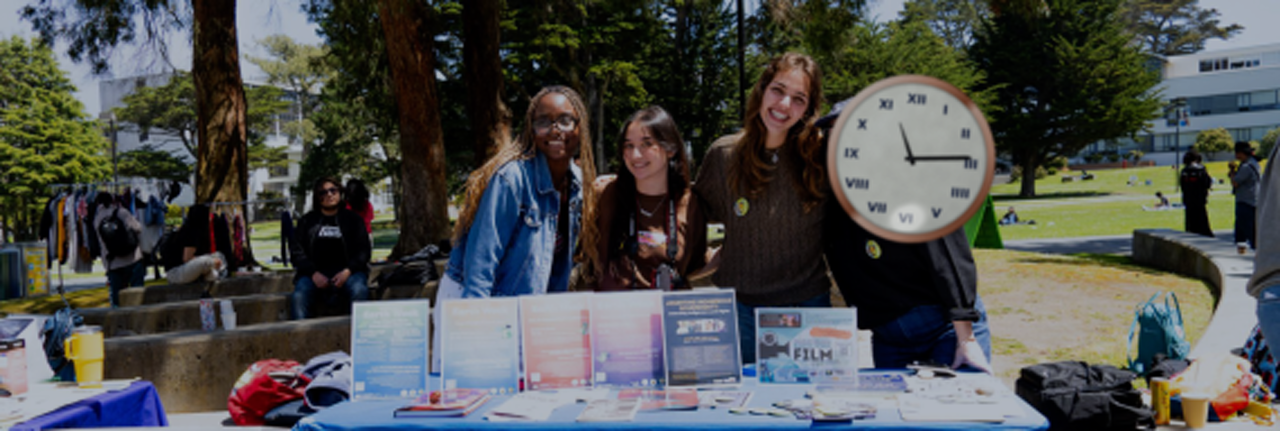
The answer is 11h14
